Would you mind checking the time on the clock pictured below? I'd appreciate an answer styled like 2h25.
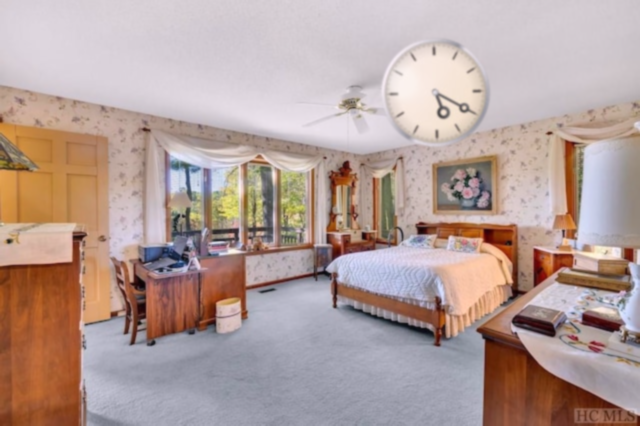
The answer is 5h20
